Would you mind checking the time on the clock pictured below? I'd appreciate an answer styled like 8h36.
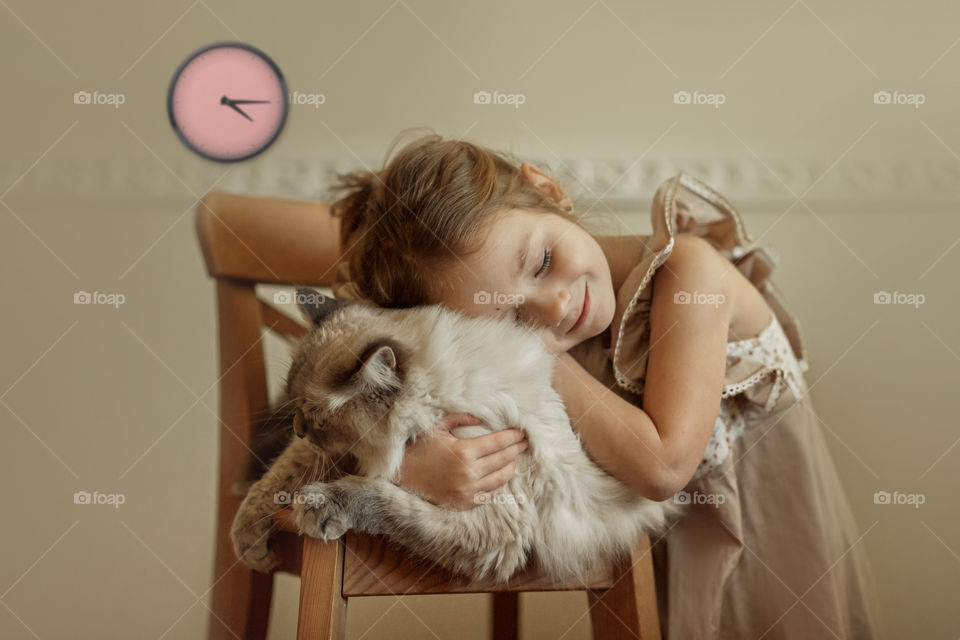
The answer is 4h15
